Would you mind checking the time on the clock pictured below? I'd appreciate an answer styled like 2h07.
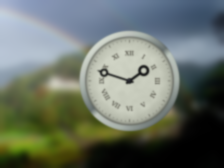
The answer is 1h48
